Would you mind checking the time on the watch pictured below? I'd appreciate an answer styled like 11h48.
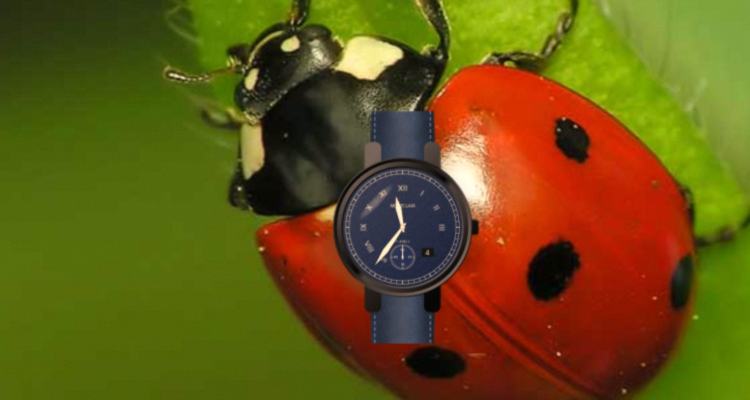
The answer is 11h36
